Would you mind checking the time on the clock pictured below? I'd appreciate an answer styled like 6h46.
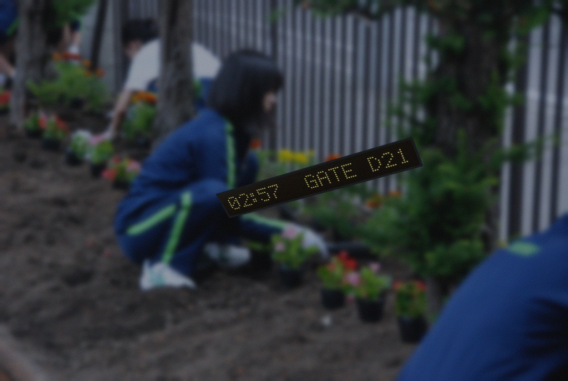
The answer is 2h57
